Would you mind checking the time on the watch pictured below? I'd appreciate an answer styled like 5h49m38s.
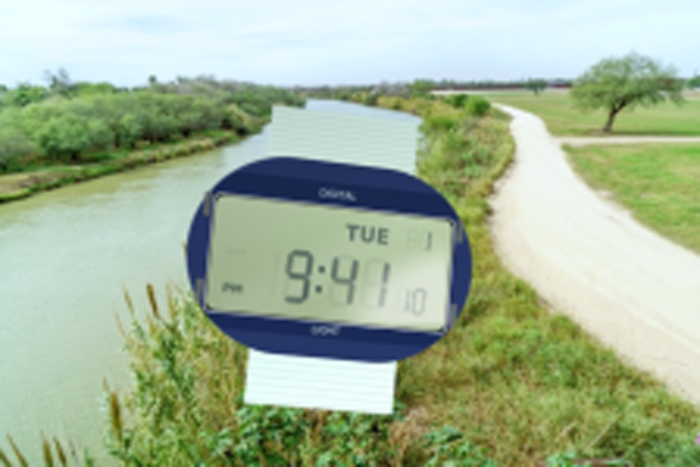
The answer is 9h41m10s
